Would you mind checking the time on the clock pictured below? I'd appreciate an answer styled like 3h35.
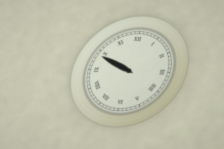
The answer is 9h49
